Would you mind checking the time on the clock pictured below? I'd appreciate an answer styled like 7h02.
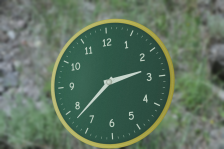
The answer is 2h38
